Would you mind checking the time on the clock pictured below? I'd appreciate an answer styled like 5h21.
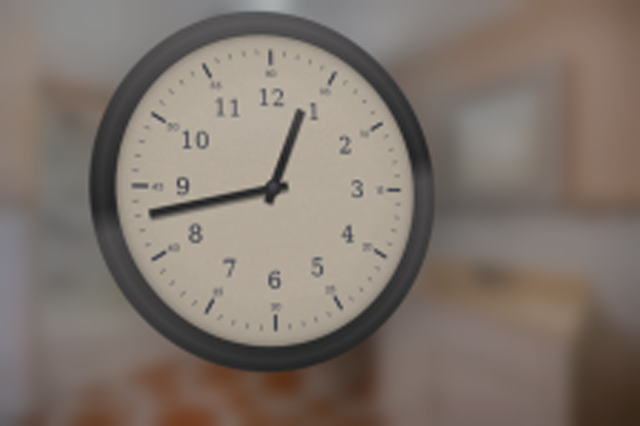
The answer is 12h43
